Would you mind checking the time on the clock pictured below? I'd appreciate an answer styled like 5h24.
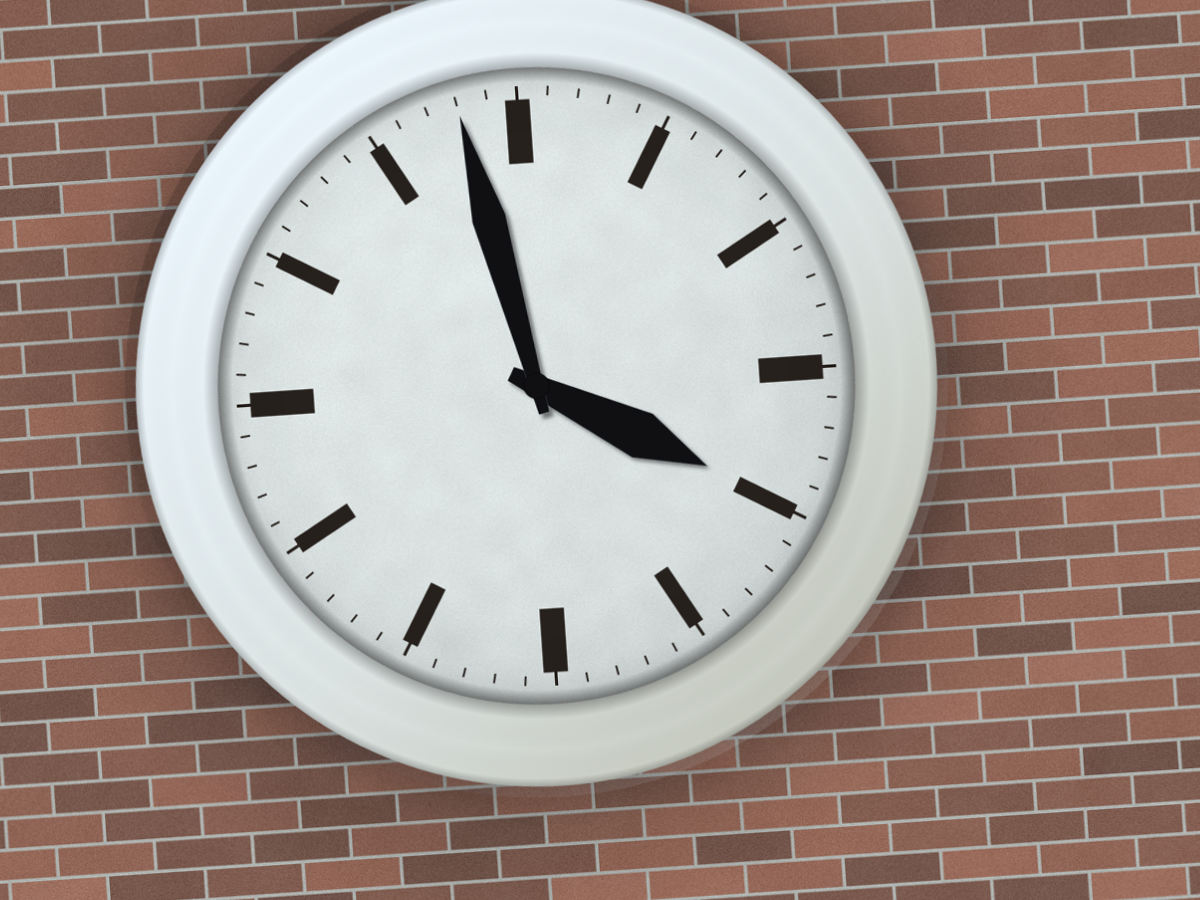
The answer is 3h58
